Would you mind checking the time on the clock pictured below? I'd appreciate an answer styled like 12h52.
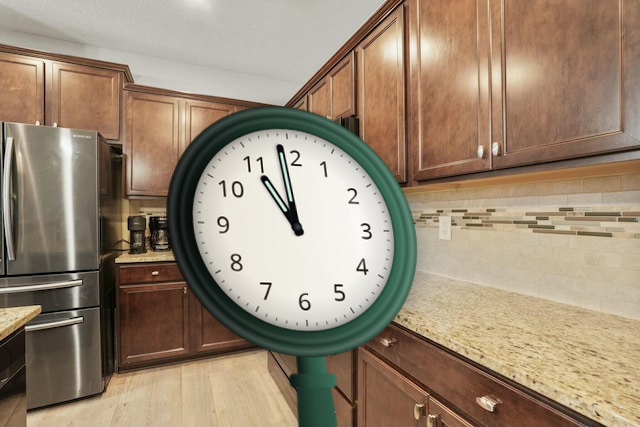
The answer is 10h59
